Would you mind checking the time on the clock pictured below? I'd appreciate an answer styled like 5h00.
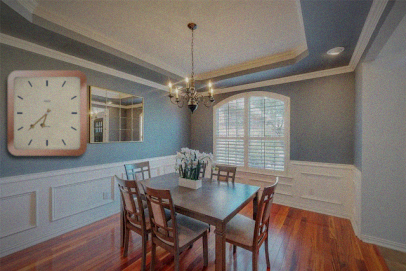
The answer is 6h38
